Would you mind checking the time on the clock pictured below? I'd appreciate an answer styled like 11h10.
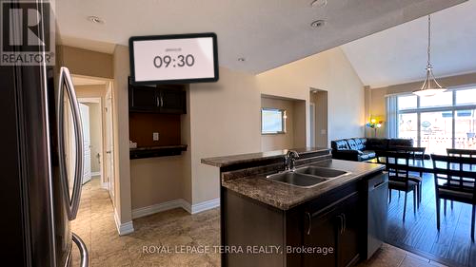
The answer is 9h30
